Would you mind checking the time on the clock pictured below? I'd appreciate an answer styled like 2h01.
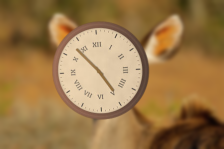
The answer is 4h53
